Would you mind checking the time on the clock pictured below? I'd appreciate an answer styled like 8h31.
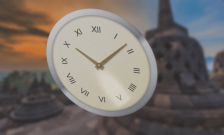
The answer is 10h08
